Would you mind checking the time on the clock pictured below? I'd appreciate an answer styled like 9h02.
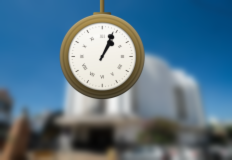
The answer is 1h04
